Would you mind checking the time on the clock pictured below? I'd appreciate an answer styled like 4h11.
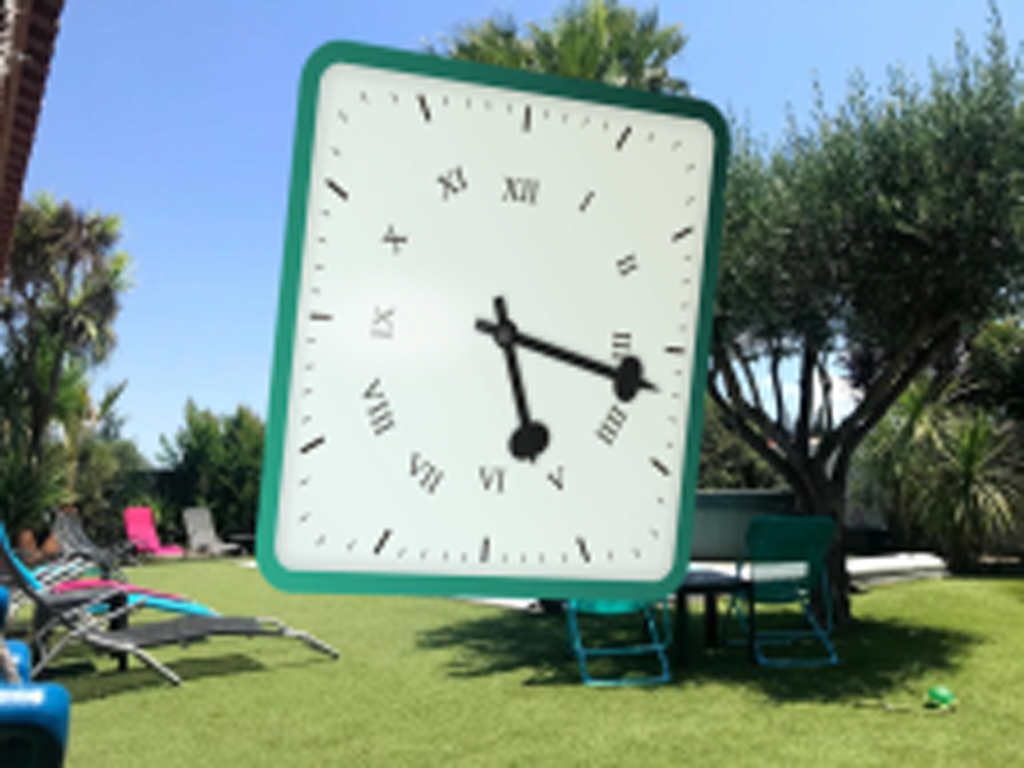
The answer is 5h17
